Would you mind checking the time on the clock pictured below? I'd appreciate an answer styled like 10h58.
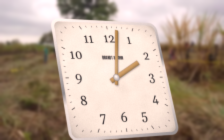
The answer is 2h02
